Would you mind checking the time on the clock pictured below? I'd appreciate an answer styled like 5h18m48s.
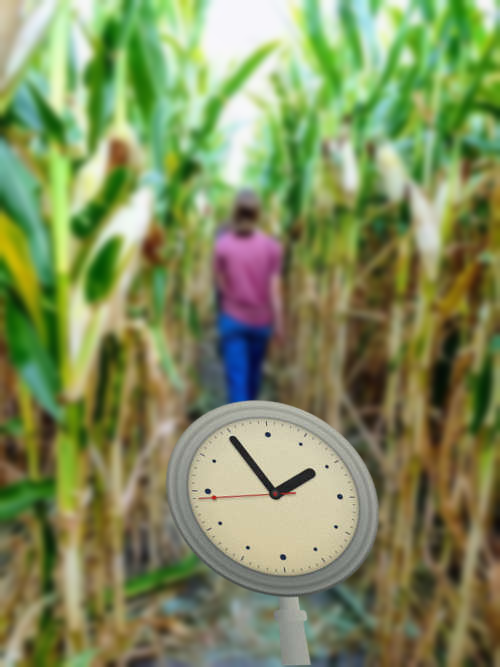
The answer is 1h54m44s
